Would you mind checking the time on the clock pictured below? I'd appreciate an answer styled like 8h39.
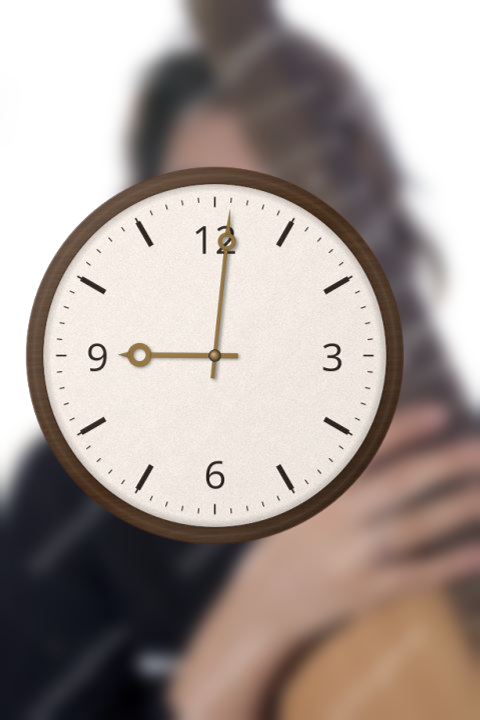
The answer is 9h01
